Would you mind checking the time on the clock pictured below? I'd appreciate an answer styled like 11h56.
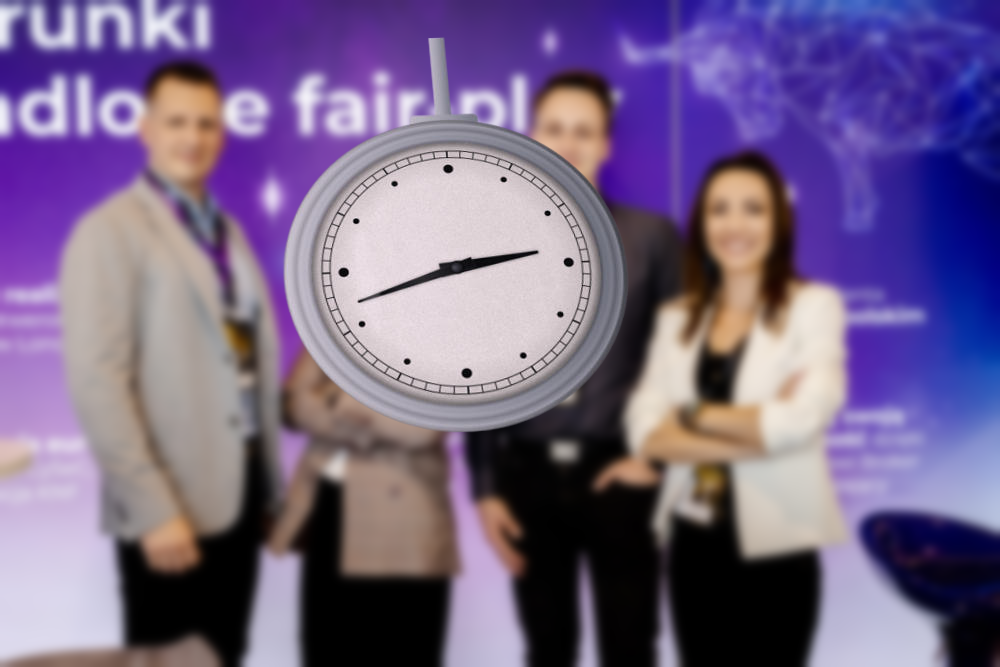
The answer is 2h42
